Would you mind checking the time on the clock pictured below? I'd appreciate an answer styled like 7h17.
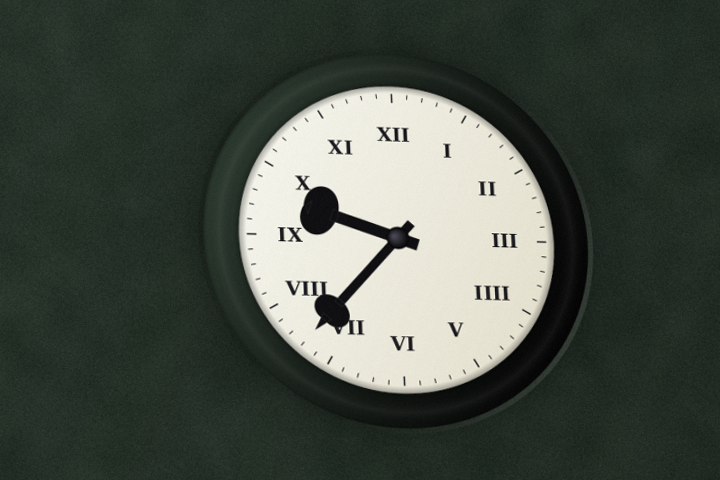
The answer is 9h37
